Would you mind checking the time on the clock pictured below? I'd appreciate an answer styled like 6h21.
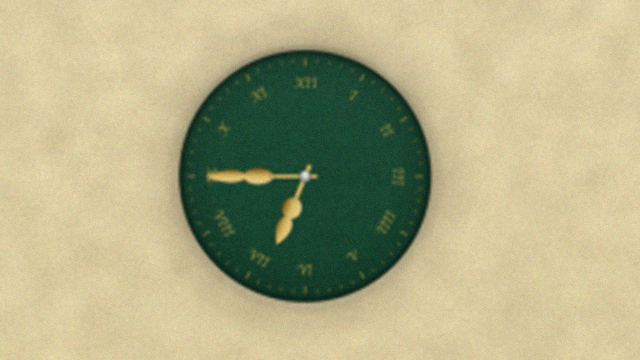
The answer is 6h45
